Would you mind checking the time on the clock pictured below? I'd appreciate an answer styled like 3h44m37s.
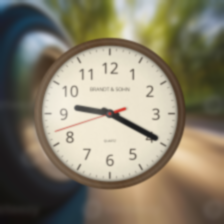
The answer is 9h19m42s
